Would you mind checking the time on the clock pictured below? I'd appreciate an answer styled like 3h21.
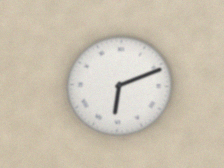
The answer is 6h11
